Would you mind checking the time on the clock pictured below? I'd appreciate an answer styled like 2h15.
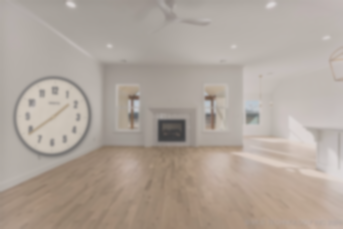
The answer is 1h39
